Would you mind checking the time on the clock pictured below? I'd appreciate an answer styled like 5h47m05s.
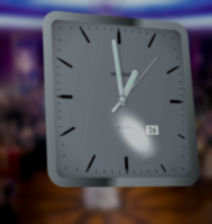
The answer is 12h59m07s
